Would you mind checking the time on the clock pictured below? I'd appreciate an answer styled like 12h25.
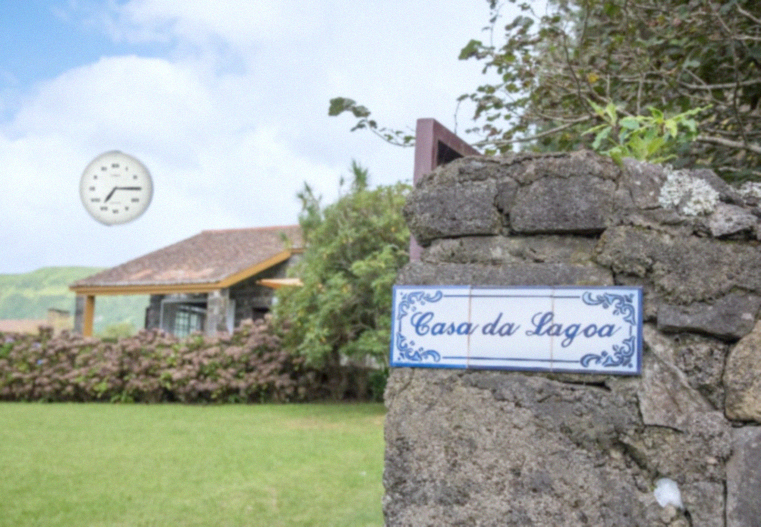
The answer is 7h15
